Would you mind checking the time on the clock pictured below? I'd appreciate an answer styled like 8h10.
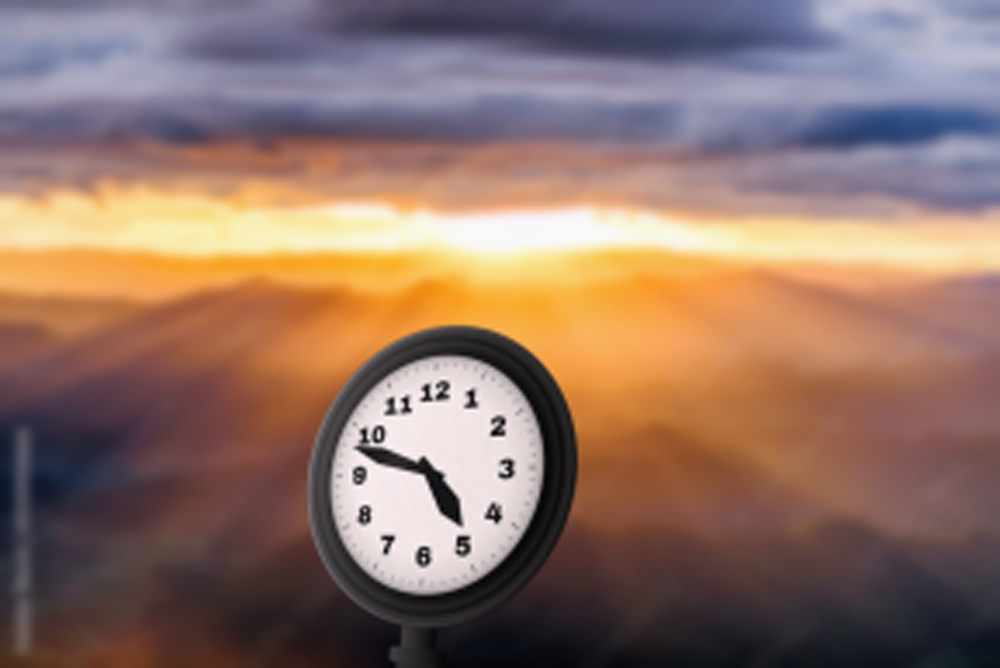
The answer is 4h48
